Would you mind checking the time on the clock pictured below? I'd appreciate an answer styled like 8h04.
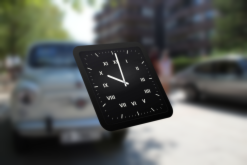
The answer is 10h01
